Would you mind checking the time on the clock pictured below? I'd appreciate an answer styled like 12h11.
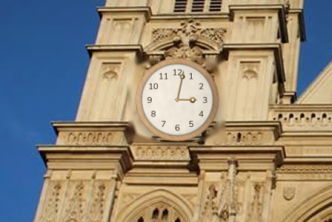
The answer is 3h02
